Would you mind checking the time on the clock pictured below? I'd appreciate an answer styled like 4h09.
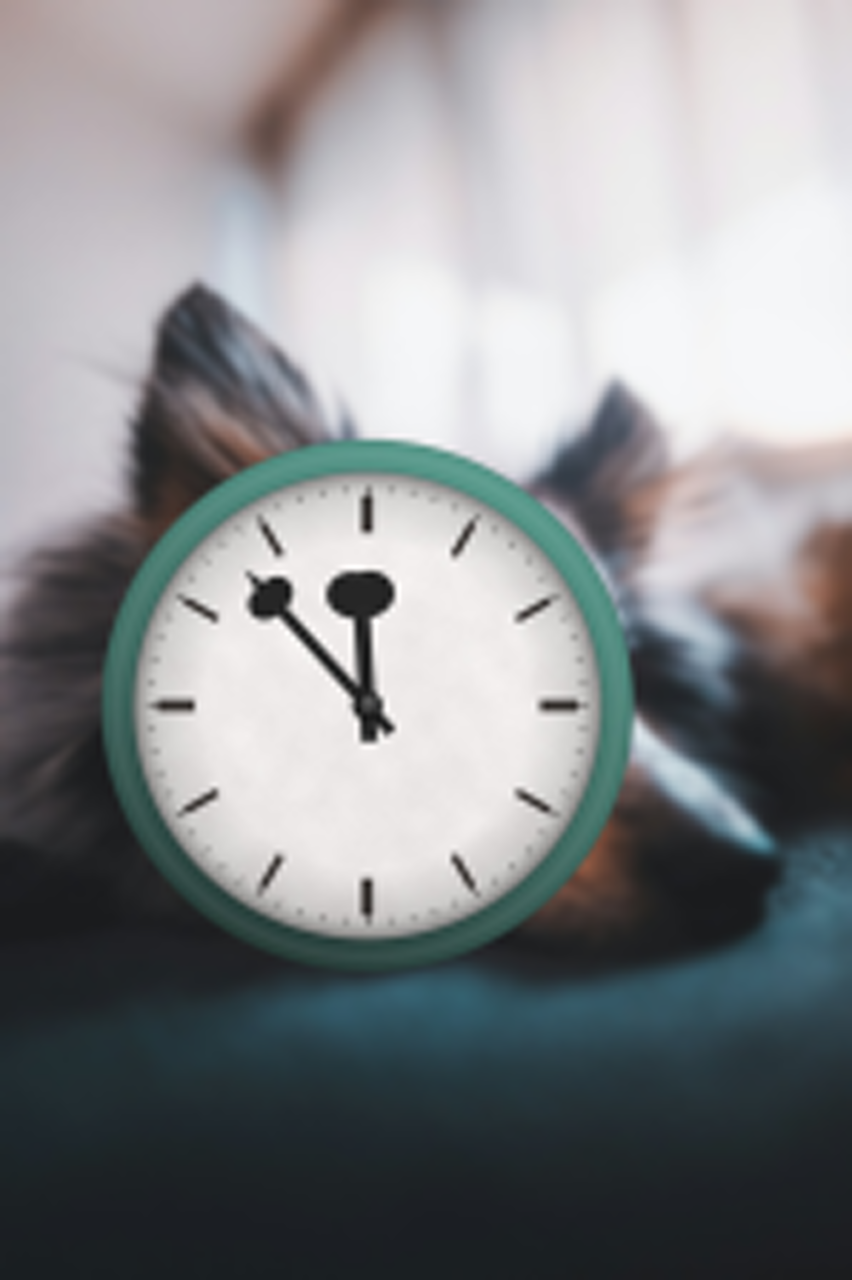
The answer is 11h53
